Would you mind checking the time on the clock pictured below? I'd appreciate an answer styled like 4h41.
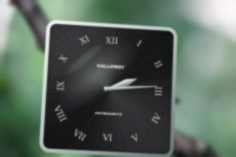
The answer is 2h14
